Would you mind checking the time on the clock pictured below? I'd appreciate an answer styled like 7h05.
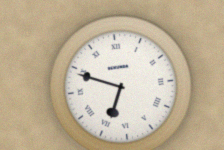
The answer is 6h49
